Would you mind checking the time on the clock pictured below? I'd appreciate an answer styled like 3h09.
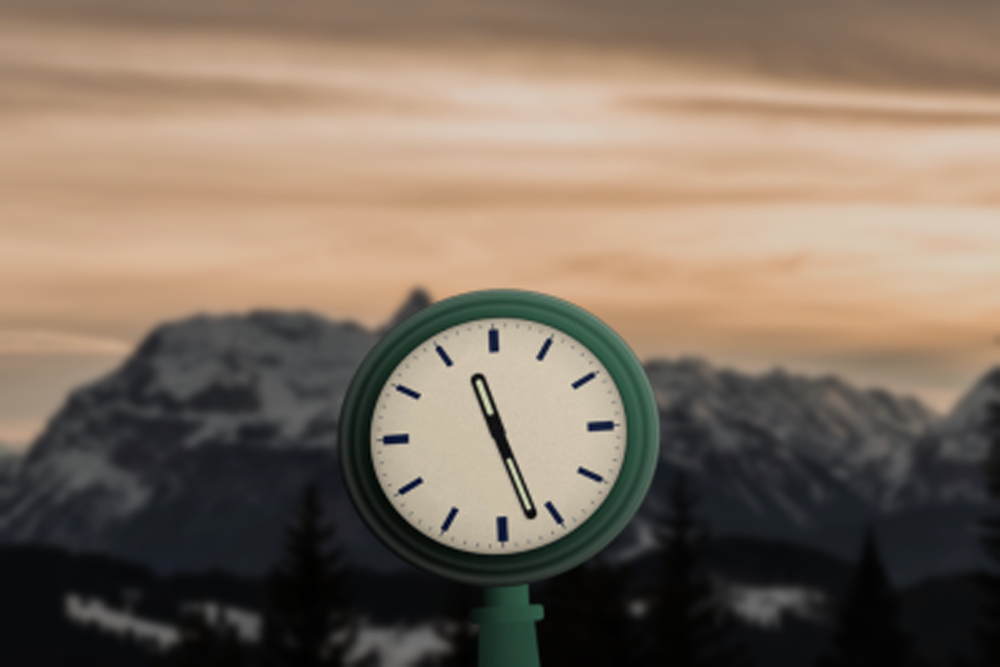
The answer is 11h27
